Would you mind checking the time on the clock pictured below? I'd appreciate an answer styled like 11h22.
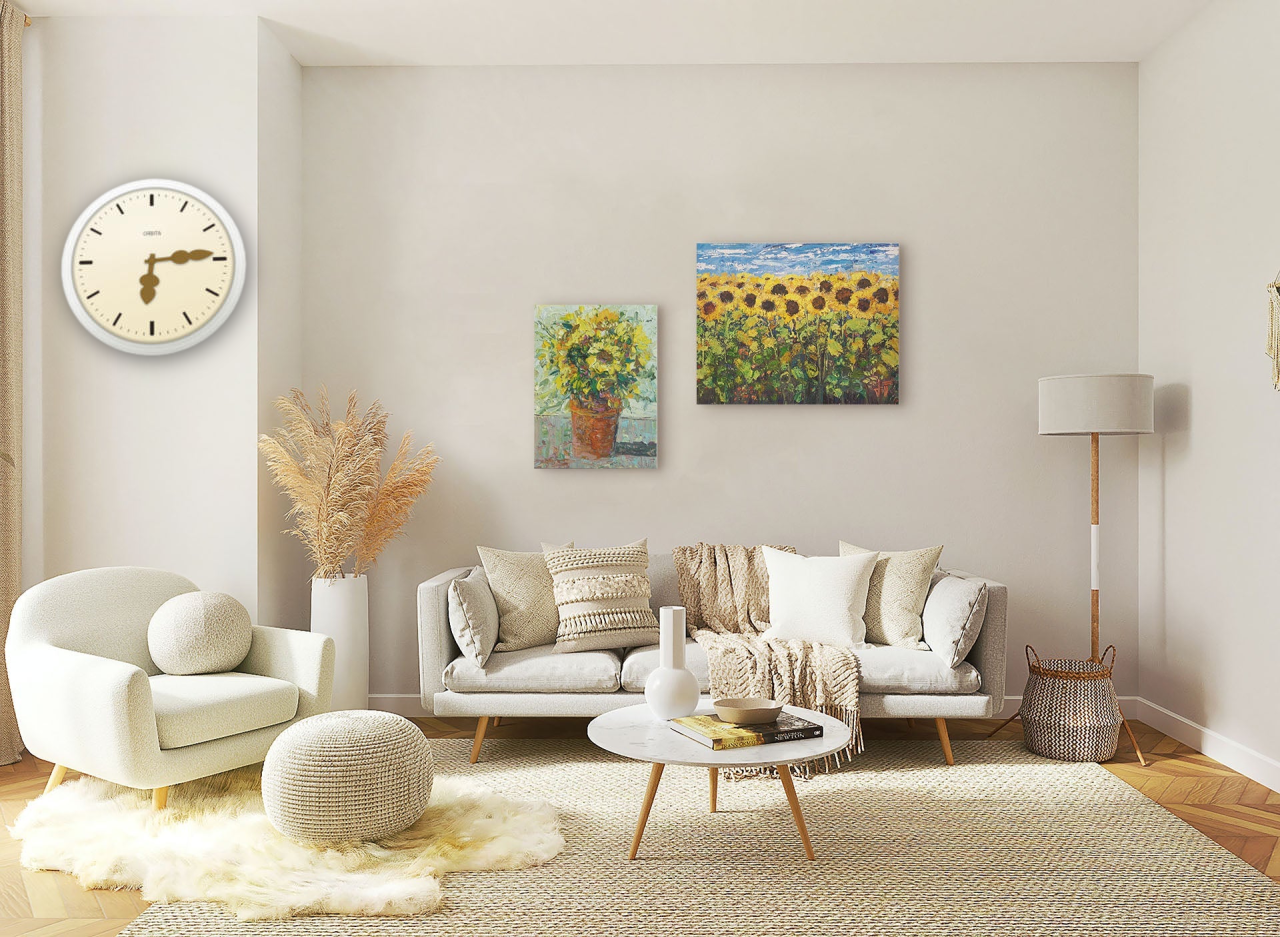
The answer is 6h14
